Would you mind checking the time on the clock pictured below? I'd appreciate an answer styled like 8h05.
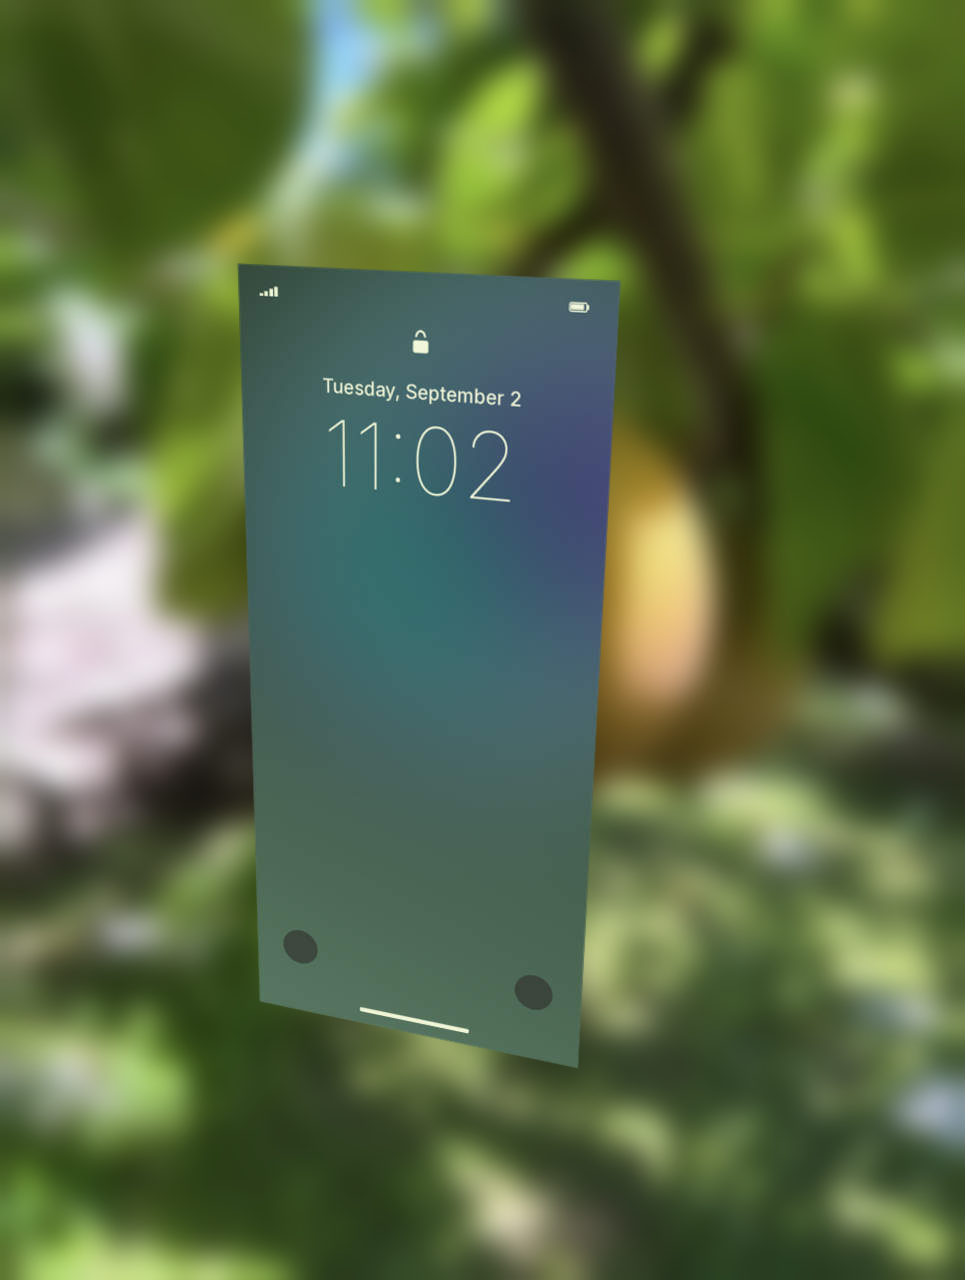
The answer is 11h02
